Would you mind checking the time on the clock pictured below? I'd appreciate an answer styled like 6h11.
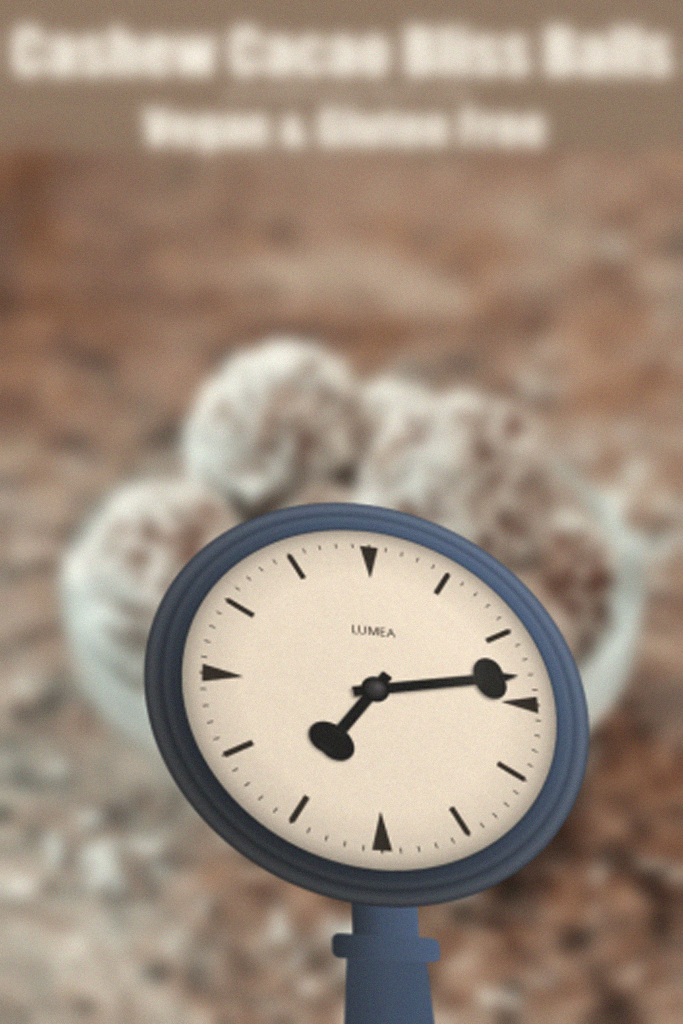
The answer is 7h13
